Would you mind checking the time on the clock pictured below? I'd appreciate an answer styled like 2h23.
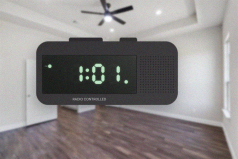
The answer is 1h01
